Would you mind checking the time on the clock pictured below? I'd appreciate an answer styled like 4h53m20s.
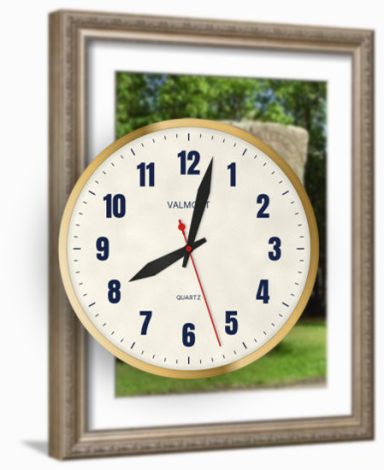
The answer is 8h02m27s
